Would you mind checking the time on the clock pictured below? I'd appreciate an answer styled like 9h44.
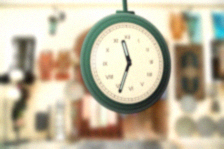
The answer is 11h34
